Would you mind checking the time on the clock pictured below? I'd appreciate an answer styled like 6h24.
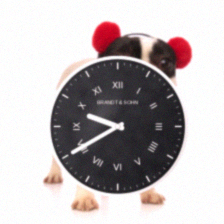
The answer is 9h40
